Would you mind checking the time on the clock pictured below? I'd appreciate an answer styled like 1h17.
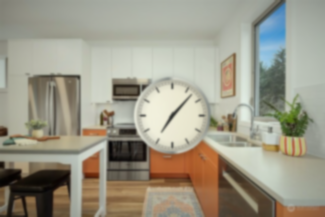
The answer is 7h07
